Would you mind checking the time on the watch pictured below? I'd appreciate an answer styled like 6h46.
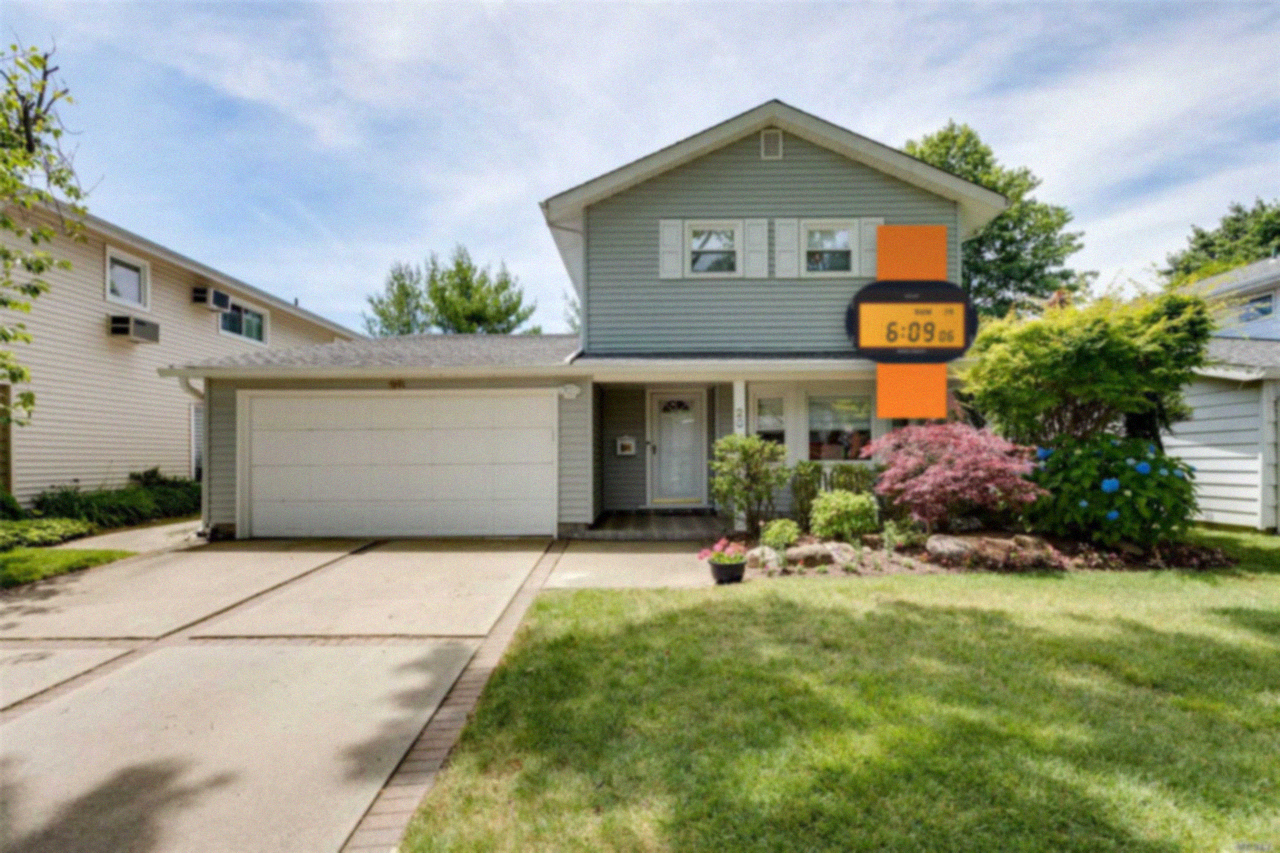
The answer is 6h09
